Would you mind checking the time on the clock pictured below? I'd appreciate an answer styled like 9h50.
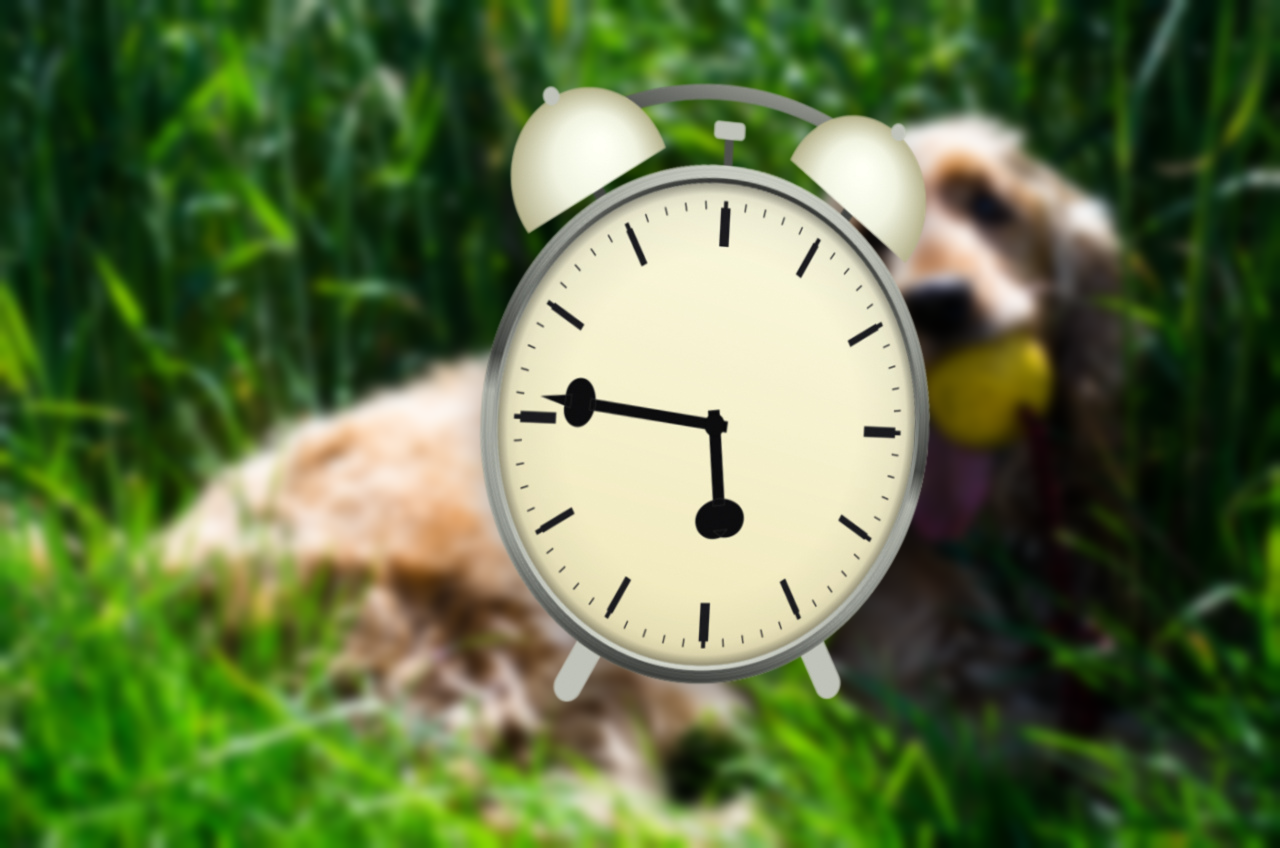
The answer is 5h46
